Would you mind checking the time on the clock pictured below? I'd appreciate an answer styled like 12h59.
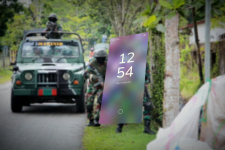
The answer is 12h54
